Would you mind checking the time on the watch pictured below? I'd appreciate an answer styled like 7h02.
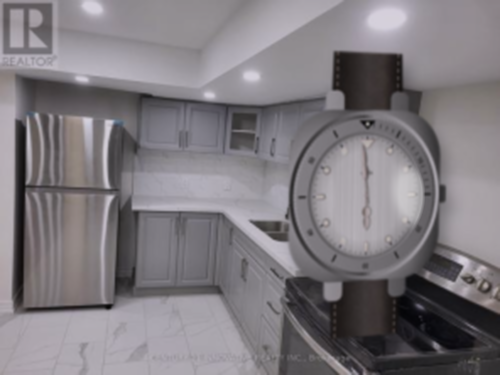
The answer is 5h59
